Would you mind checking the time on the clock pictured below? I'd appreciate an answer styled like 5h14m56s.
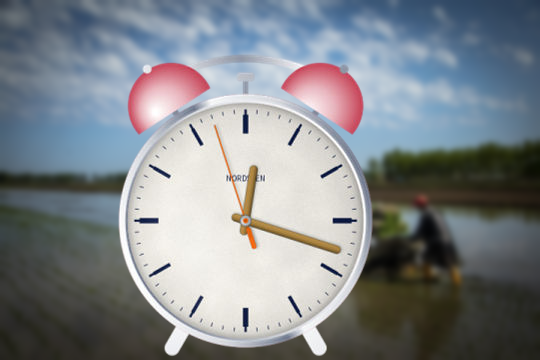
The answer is 12h17m57s
